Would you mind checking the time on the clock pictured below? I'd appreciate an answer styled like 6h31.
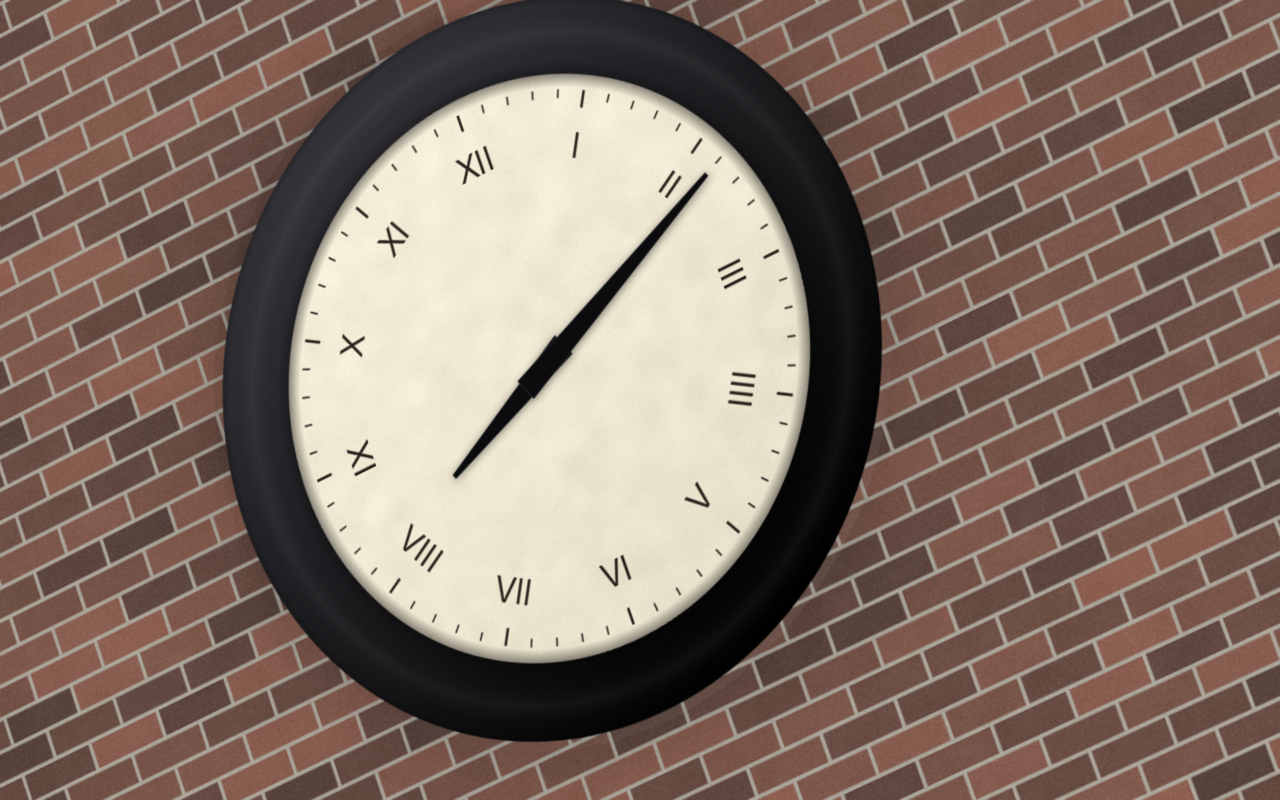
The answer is 8h11
